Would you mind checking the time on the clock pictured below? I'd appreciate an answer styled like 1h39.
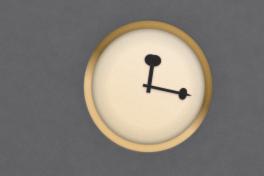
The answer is 12h17
